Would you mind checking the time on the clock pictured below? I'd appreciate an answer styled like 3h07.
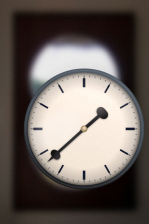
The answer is 1h38
